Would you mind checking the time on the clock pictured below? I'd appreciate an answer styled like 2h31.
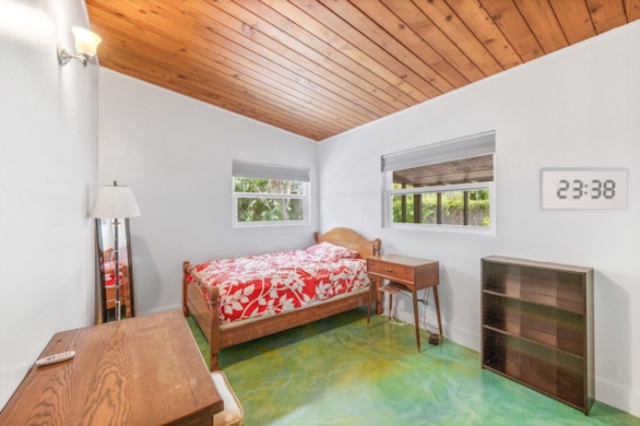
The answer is 23h38
